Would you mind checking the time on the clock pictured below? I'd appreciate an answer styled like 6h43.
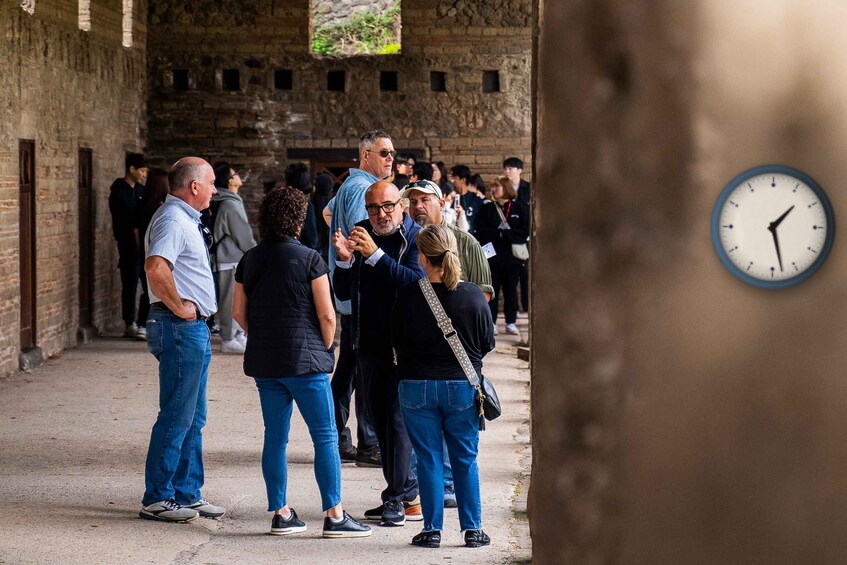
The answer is 1h28
